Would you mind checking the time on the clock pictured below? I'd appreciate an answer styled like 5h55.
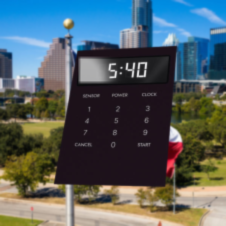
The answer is 5h40
